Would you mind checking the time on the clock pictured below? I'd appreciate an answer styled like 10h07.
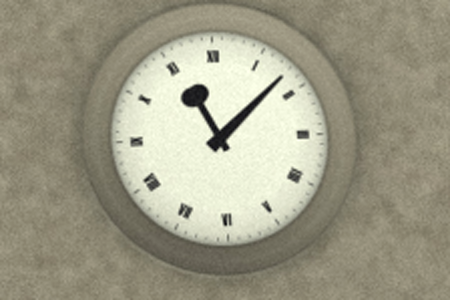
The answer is 11h08
